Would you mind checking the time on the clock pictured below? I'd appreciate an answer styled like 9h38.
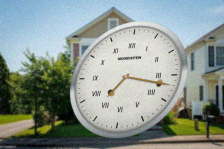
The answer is 7h17
